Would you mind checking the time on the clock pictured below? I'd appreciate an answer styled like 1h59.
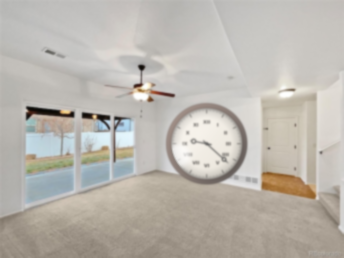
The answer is 9h22
